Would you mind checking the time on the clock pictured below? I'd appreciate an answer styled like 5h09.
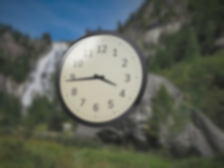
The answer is 3h44
